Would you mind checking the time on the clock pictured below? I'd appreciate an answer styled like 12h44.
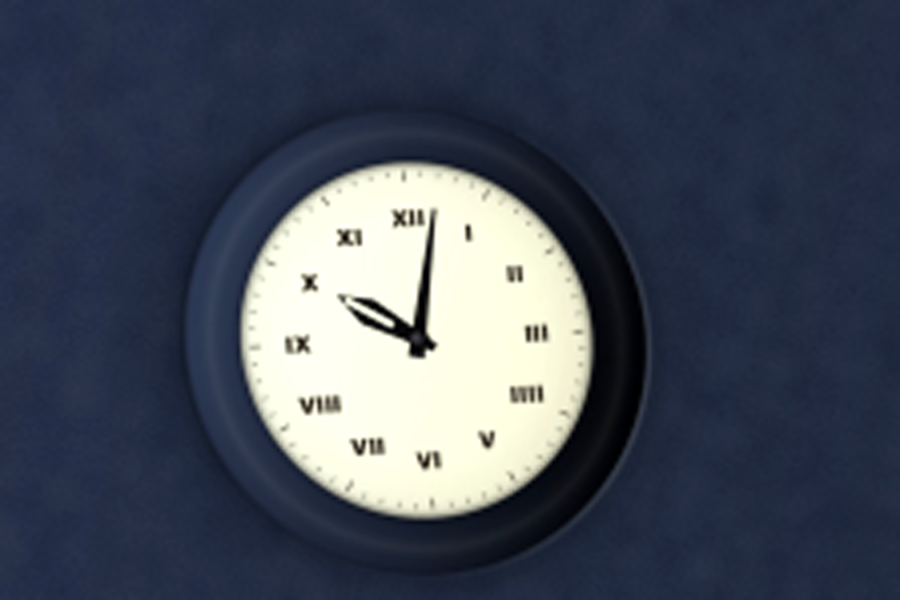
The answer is 10h02
